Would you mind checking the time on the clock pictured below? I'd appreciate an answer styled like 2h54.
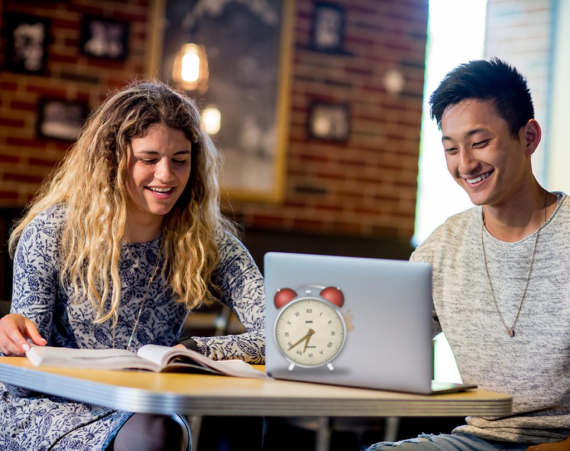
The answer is 6h39
